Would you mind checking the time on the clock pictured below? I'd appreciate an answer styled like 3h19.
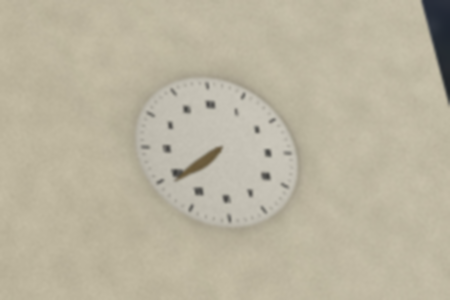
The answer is 7h39
